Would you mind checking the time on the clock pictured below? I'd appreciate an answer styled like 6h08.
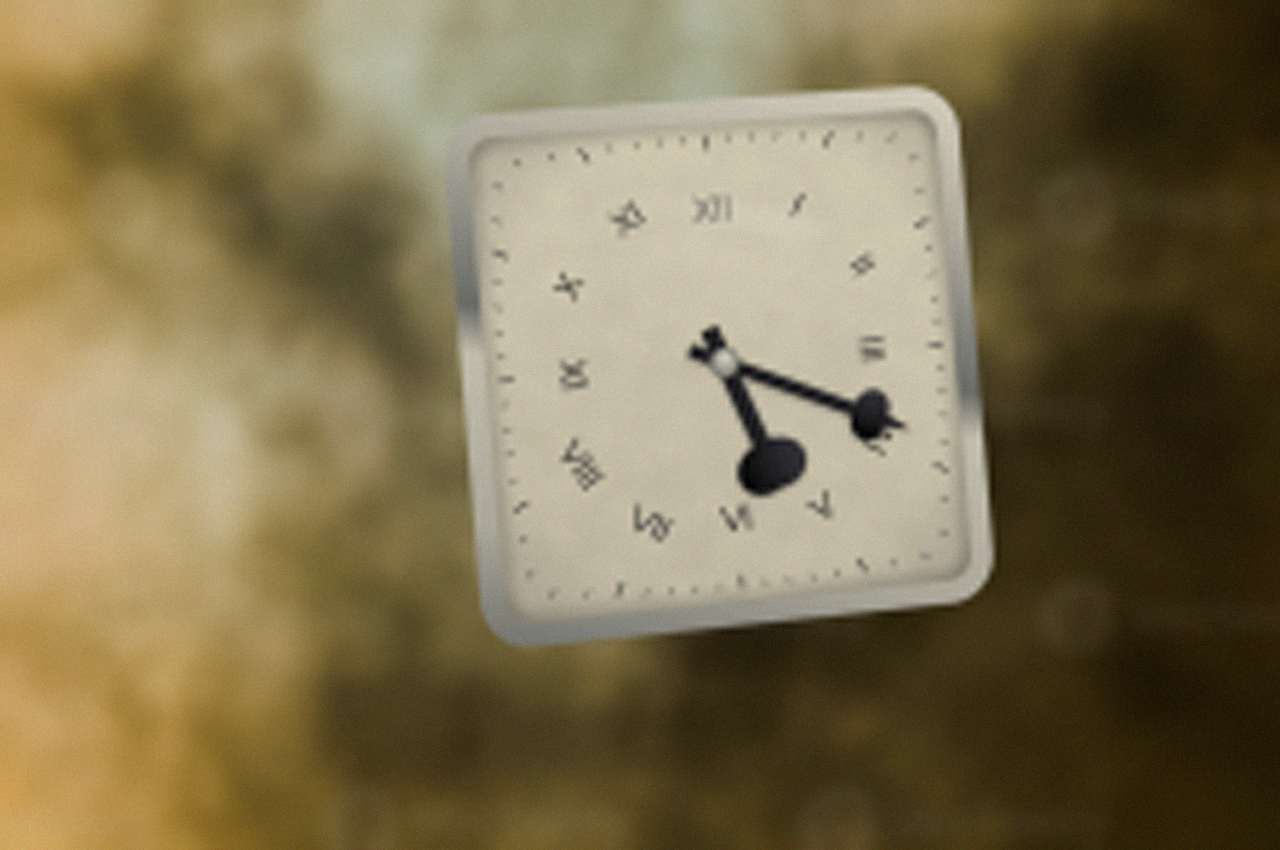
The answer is 5h19
